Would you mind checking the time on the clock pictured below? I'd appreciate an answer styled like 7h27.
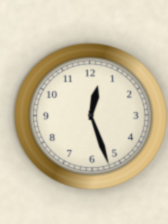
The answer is 12h27
